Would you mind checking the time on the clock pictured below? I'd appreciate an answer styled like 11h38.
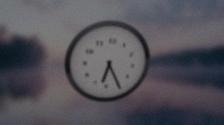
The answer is 6h25
